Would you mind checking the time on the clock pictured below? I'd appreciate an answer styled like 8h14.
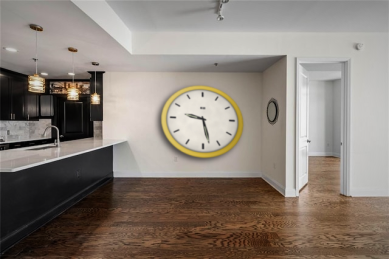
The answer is 9h28
